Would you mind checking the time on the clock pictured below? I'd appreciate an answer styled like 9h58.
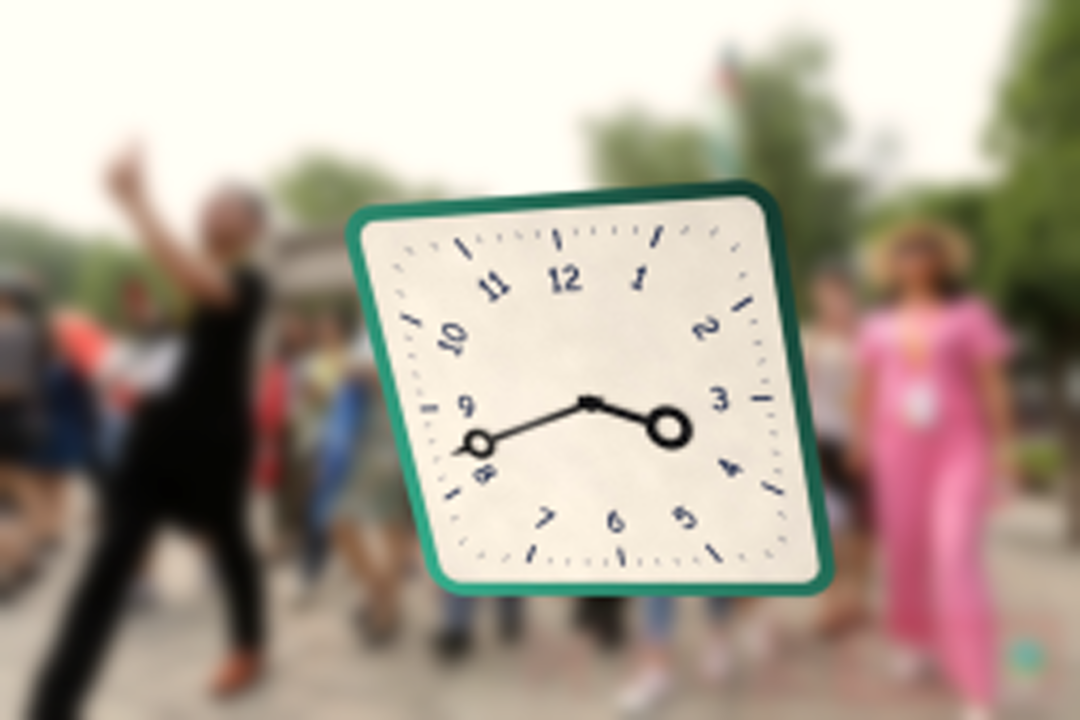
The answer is 3h42
